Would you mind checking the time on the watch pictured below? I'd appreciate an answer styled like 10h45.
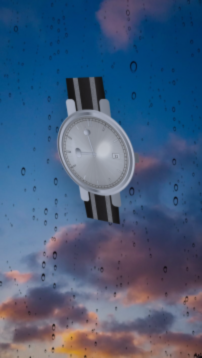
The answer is 8h58
